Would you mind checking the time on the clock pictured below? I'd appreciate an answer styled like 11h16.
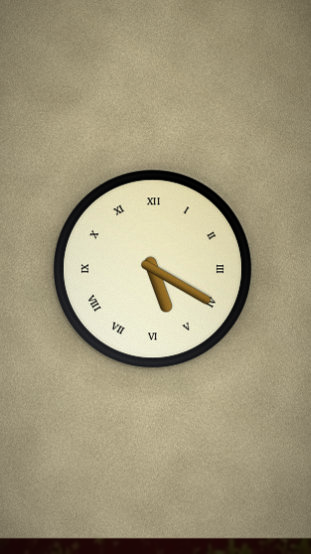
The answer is 5h20
